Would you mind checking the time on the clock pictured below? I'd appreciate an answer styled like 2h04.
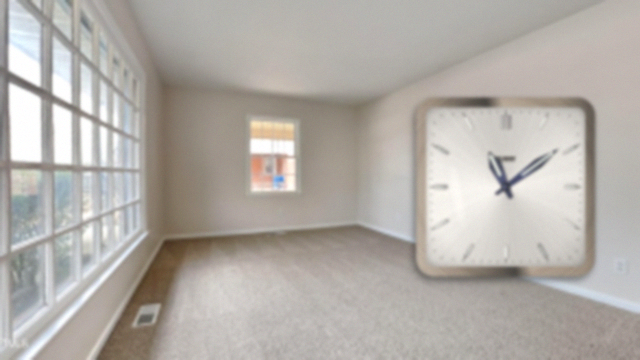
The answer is 11h09
